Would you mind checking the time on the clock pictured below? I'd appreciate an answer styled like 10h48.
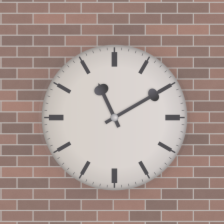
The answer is 11h10
